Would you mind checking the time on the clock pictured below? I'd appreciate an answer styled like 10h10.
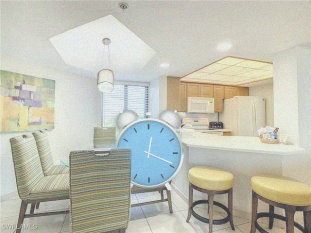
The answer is 12h19
